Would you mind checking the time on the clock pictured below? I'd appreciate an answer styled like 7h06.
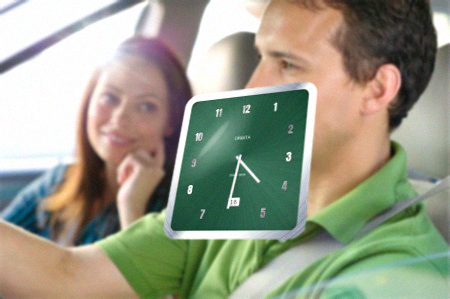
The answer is 4h31
